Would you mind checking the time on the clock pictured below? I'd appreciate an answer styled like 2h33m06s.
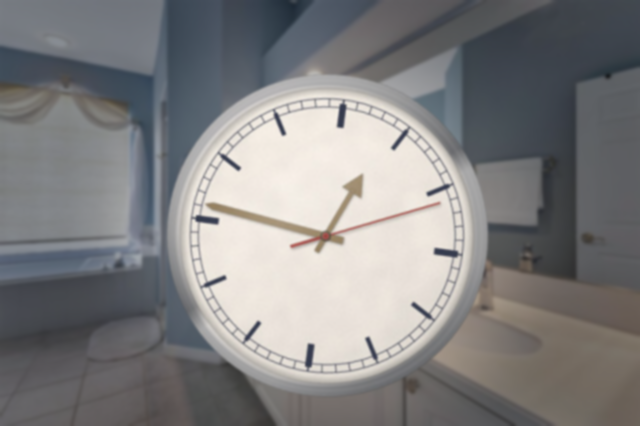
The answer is 12h46m11s
